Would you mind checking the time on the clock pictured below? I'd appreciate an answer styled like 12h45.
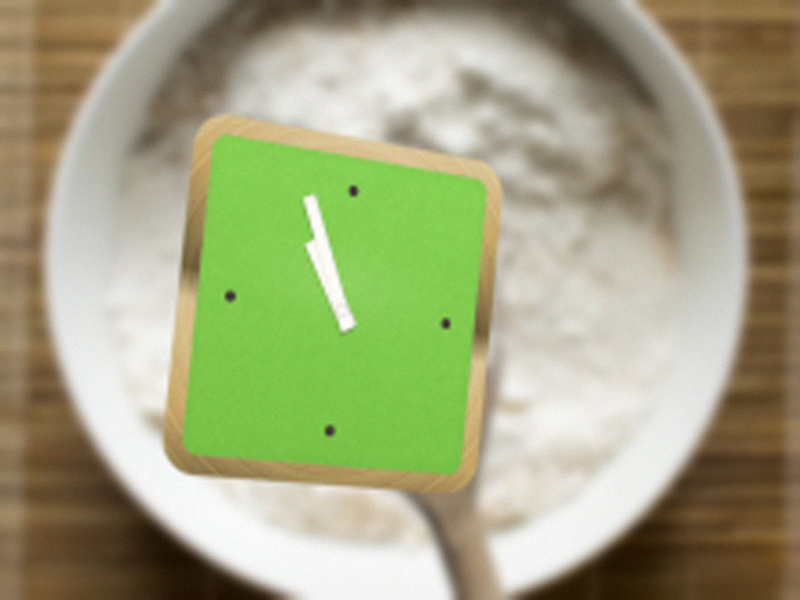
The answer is 10h56
